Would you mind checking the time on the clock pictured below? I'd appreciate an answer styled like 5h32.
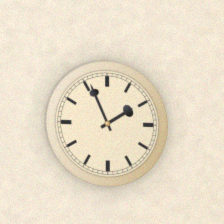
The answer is 1h56
